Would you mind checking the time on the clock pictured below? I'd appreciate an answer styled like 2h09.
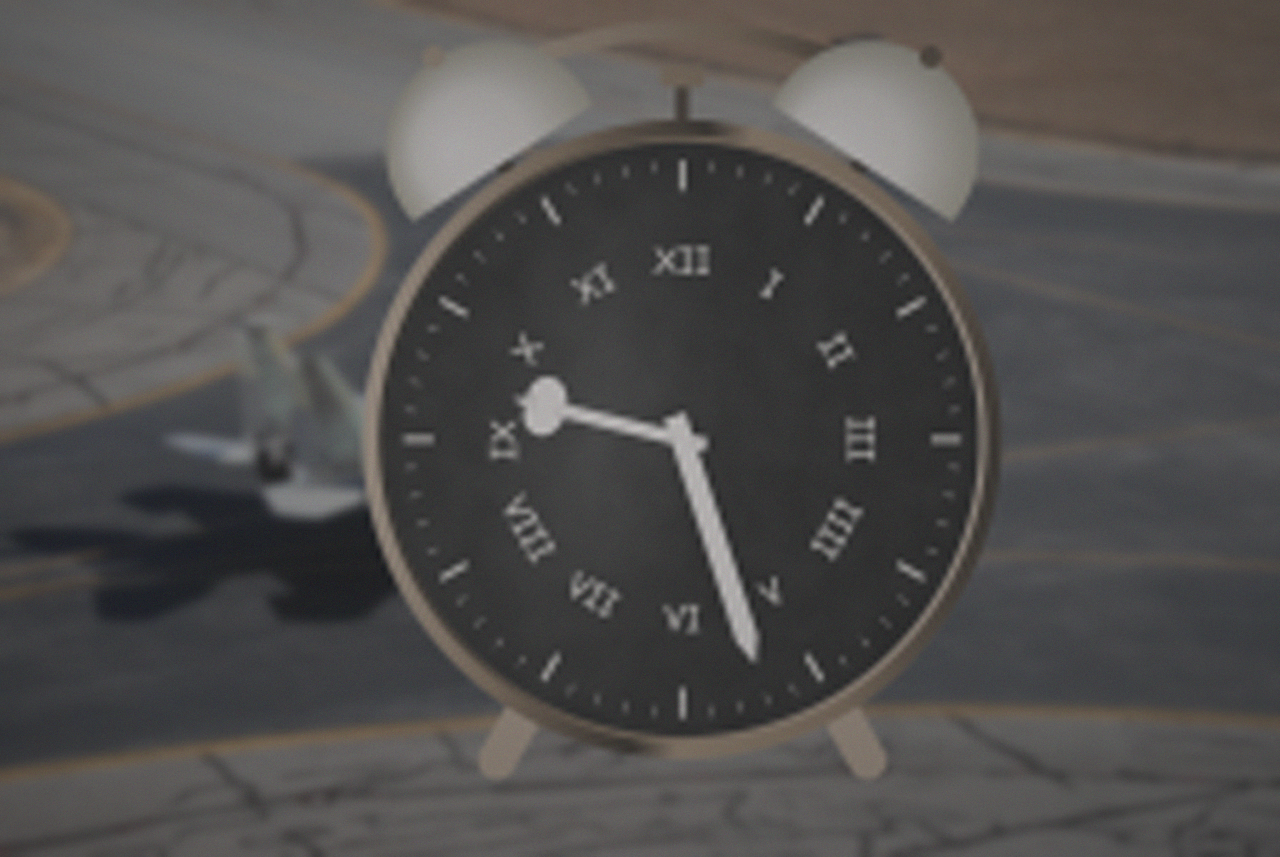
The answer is 9h27
